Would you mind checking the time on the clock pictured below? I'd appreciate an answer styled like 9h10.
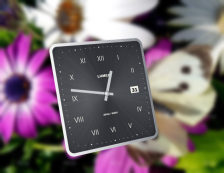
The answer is 12h47
